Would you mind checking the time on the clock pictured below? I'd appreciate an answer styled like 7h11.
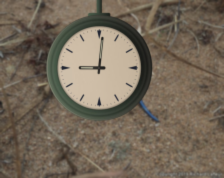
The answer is 9h01
